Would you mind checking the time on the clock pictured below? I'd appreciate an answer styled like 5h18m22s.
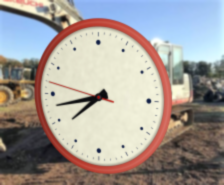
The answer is 7h42m47s
